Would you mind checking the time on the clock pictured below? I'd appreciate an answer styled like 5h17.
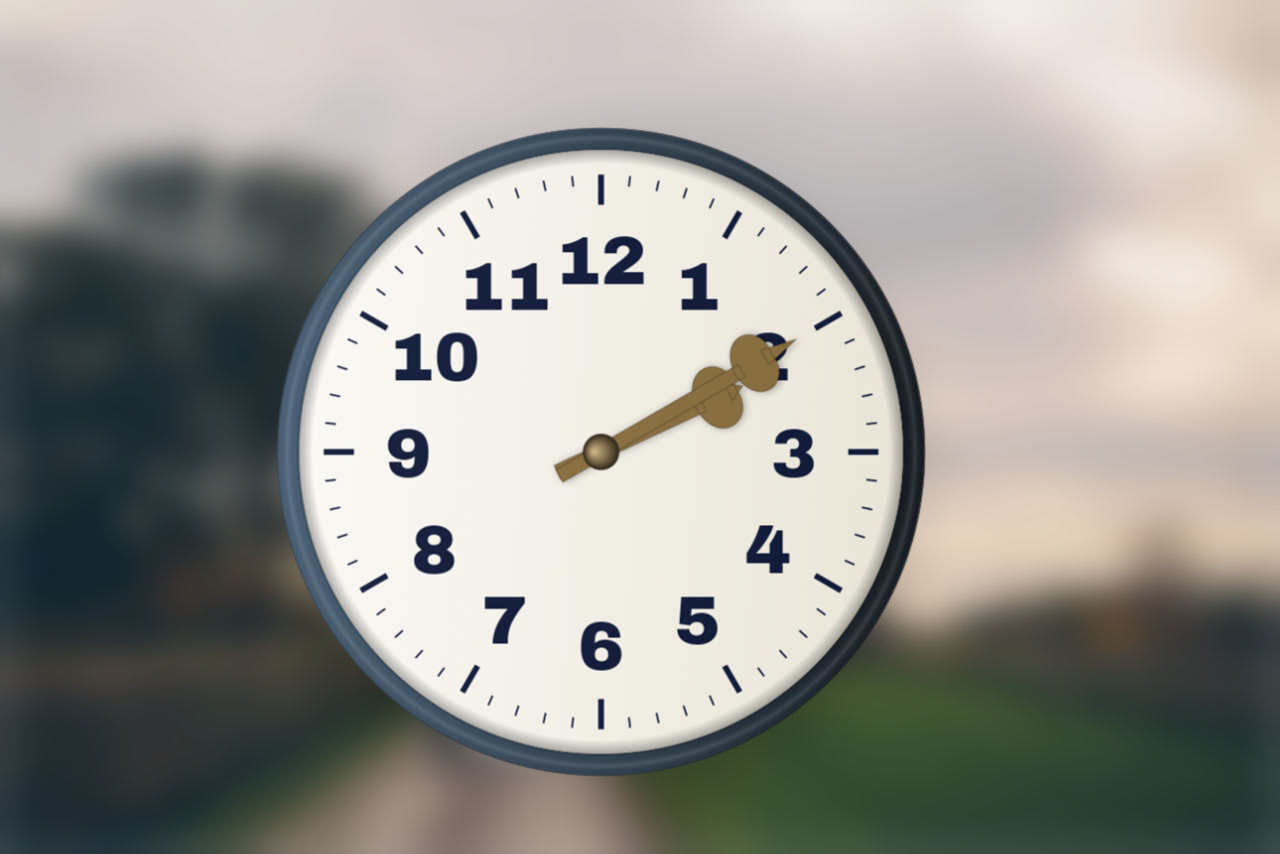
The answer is 2h10
